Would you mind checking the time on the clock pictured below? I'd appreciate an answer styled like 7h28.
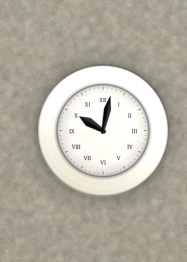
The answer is 10h02
